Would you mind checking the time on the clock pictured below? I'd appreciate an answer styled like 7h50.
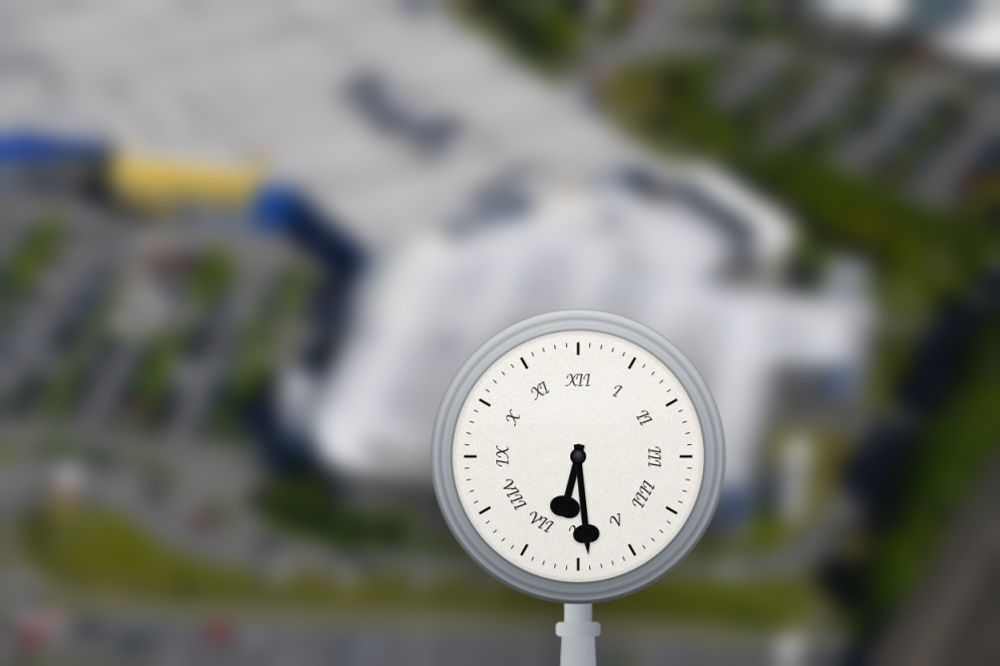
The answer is 6h29
